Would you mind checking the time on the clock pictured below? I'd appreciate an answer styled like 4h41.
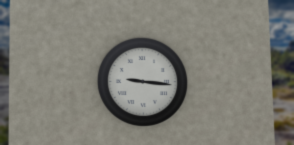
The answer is 9h16
